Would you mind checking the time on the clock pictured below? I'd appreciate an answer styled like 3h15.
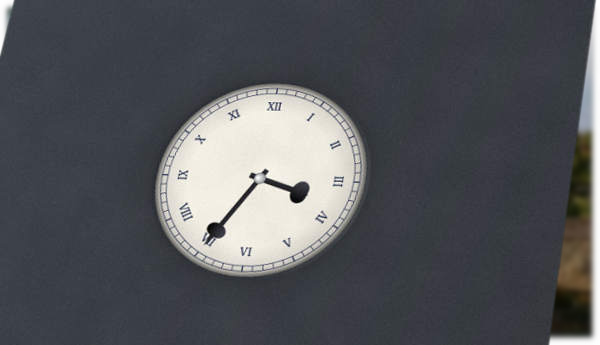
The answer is 3h35
